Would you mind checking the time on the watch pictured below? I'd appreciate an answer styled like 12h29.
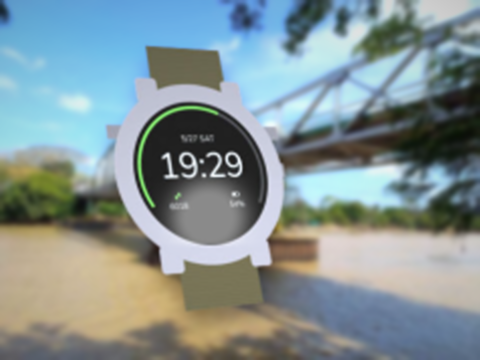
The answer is 19h29
